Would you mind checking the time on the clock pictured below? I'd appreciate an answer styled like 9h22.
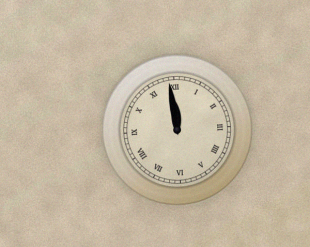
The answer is 11h59
